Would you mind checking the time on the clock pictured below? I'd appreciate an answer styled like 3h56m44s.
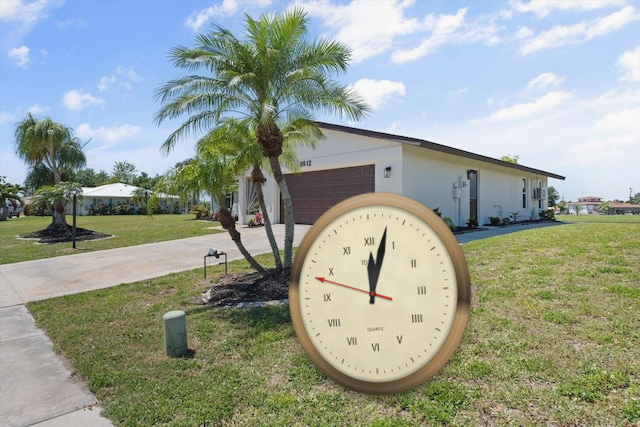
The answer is 12h02m48s
